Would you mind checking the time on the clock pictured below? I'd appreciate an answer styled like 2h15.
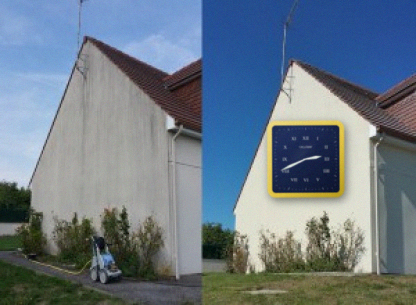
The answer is 2h41
